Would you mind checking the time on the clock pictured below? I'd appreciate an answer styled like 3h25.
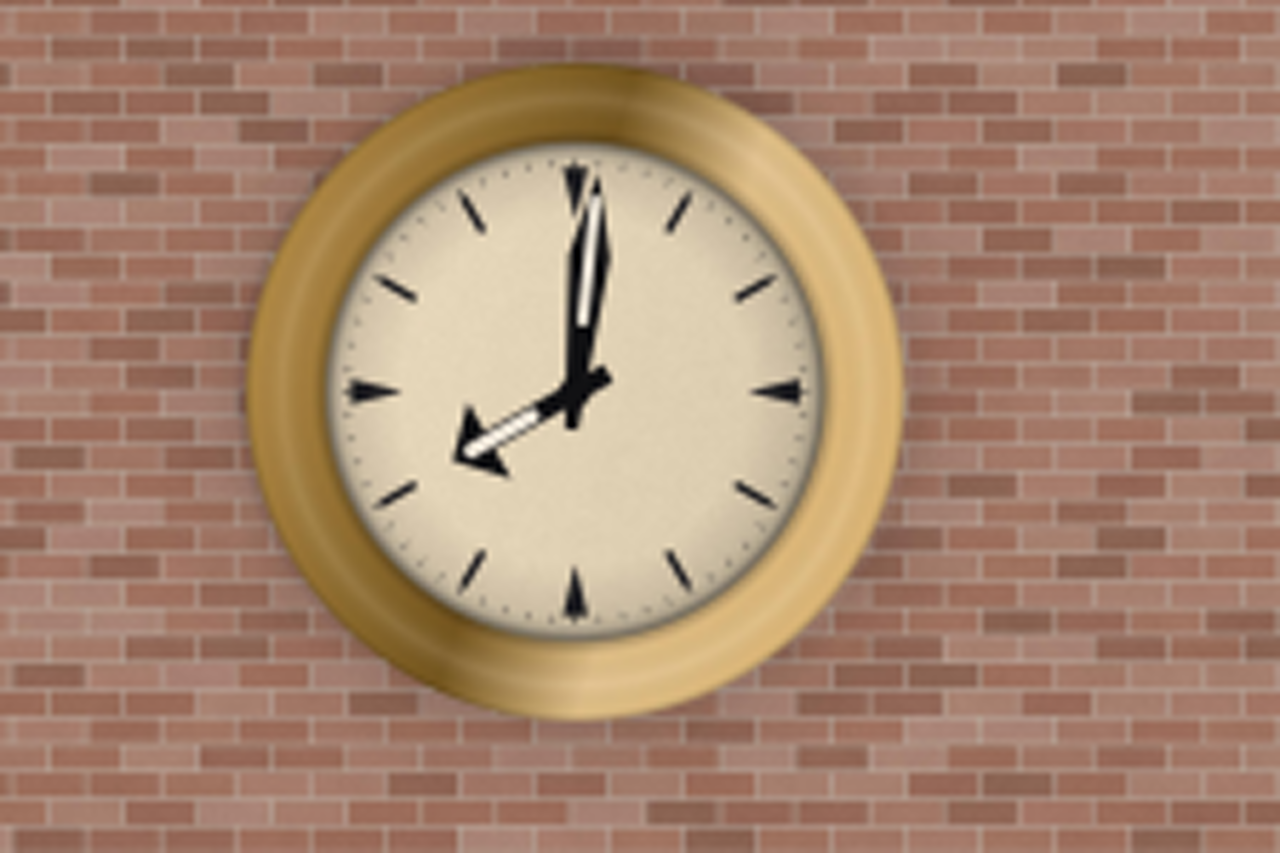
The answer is 8h01
